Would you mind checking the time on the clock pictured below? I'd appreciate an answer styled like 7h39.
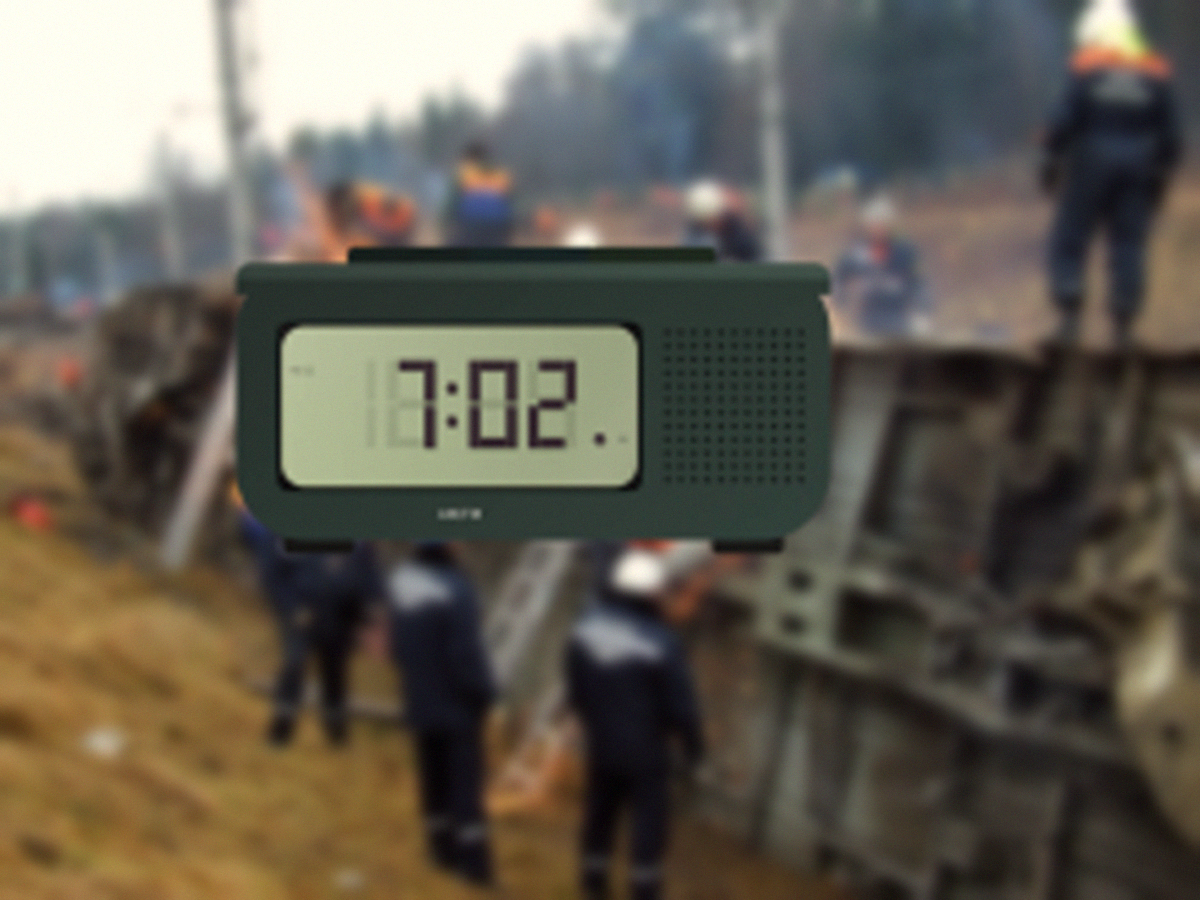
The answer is 7h02
